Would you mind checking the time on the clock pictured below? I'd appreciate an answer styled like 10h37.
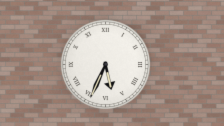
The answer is 5h34
